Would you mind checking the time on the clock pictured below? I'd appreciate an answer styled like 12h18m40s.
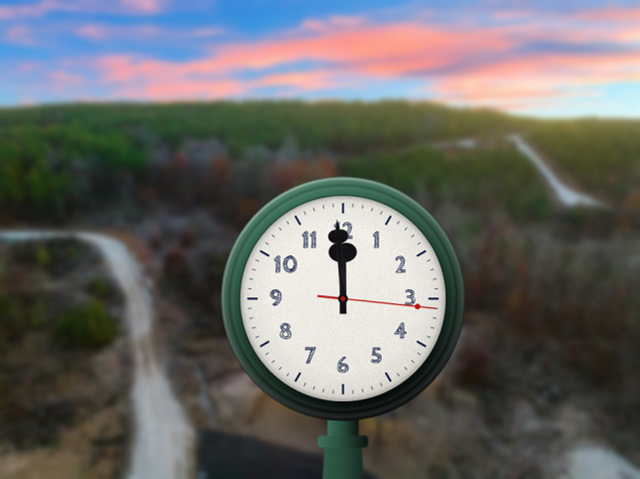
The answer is 11h59m16s
